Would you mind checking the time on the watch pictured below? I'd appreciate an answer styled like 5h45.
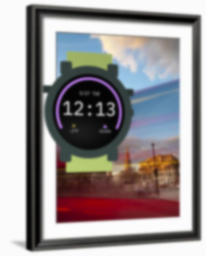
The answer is 12h13
